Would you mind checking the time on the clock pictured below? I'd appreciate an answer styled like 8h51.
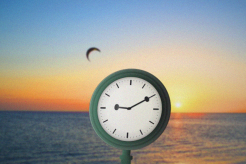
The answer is 9h10
